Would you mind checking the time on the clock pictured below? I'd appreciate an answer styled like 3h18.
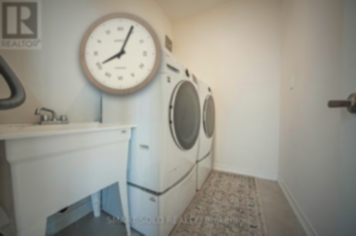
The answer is 8h04
